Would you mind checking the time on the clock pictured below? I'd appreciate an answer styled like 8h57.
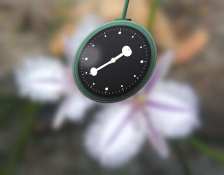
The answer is 1h39
